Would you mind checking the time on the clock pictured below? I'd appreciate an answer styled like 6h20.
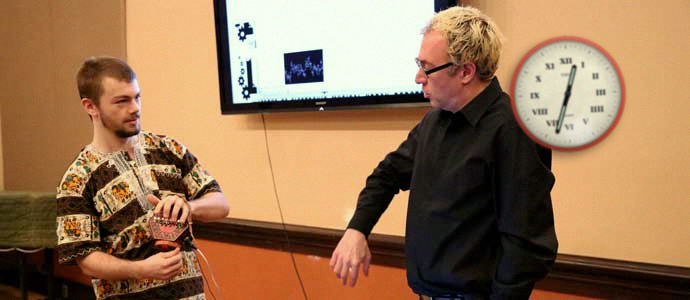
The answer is 12h33
